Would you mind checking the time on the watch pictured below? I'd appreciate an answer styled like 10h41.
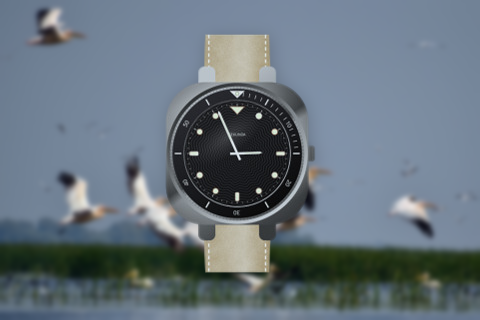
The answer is 2h56
